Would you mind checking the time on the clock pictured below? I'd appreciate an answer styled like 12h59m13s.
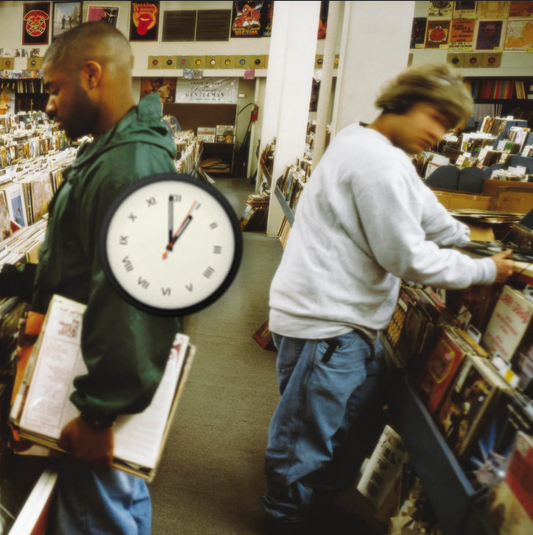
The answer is 12h59m04s
